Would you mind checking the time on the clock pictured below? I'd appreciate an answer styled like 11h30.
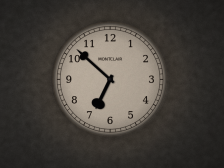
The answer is 6h52
